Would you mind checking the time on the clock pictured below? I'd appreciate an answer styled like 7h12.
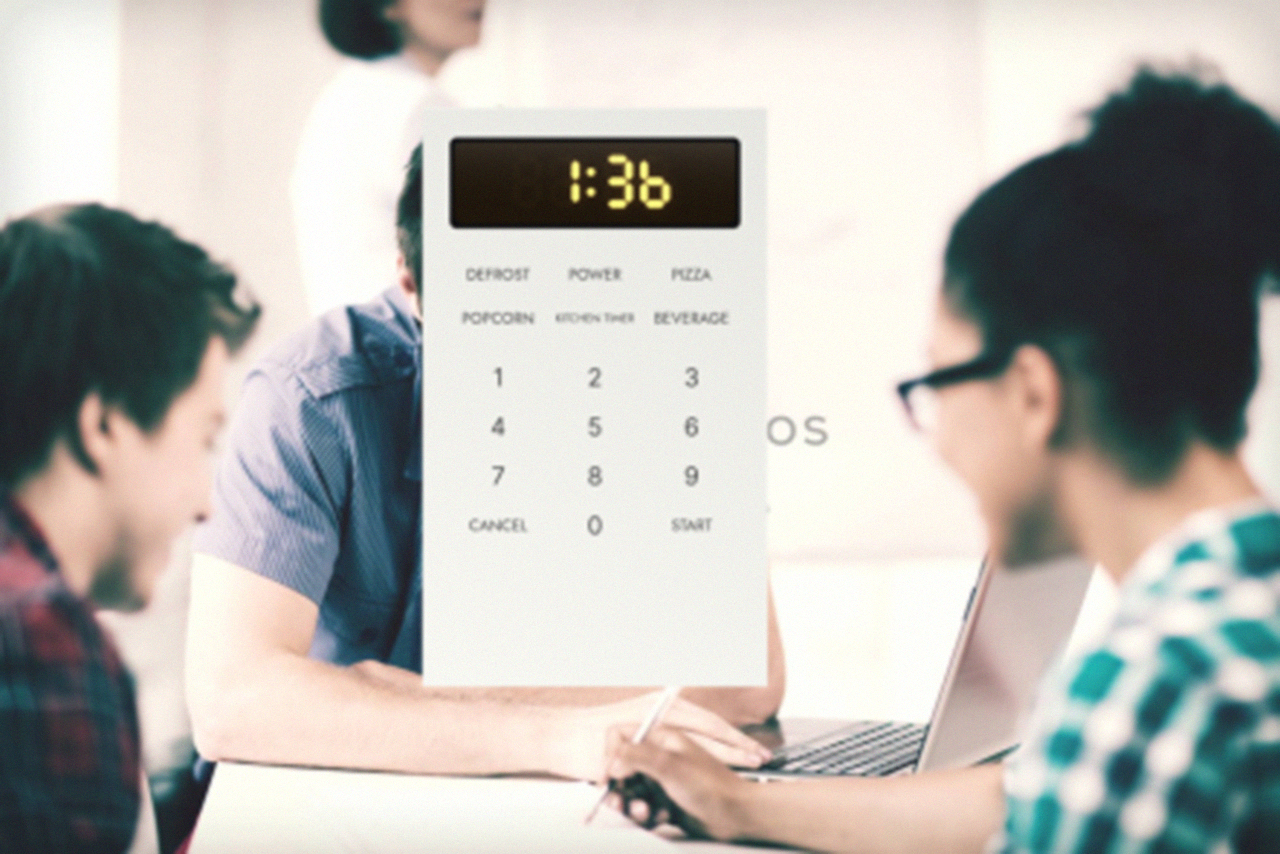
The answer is 1h36
